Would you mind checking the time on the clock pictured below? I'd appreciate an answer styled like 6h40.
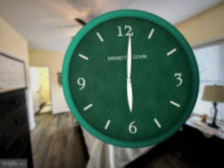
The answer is 6h01
